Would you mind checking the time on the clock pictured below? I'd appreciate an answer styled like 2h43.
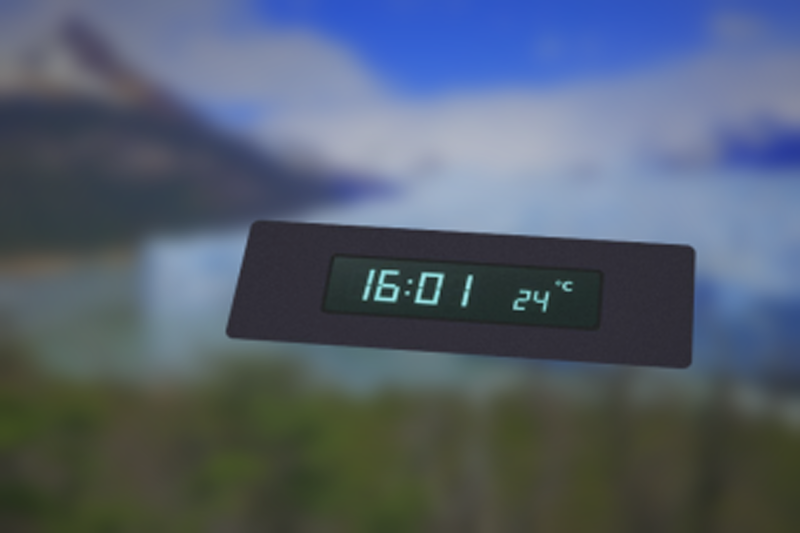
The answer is 16h01
